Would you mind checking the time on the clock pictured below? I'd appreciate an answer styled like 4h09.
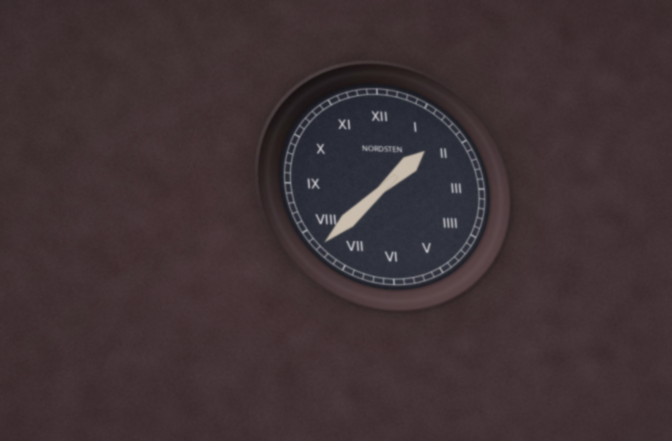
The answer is 1h38
